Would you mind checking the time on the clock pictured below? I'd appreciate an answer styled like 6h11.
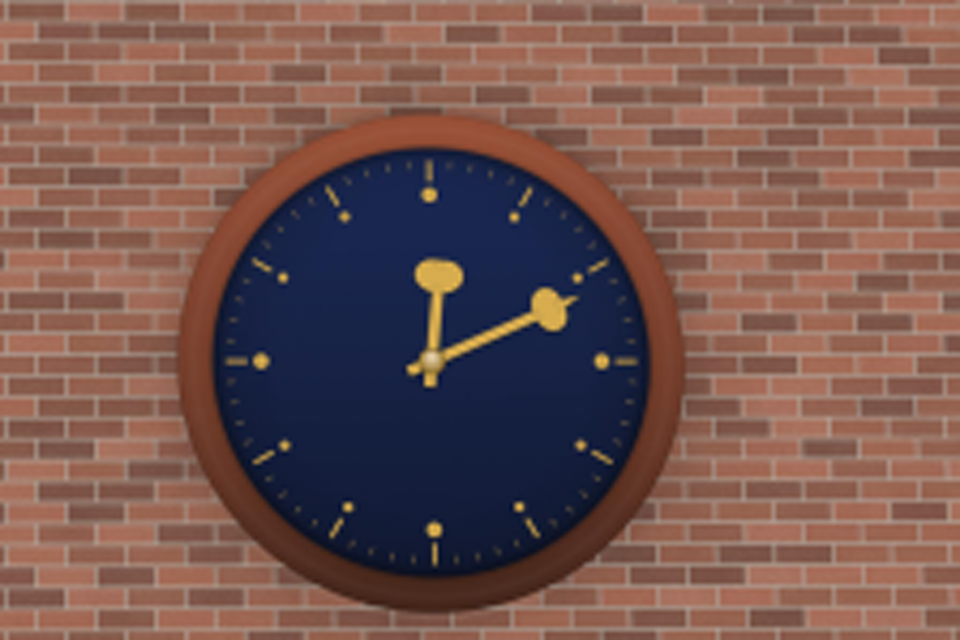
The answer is 12h11
